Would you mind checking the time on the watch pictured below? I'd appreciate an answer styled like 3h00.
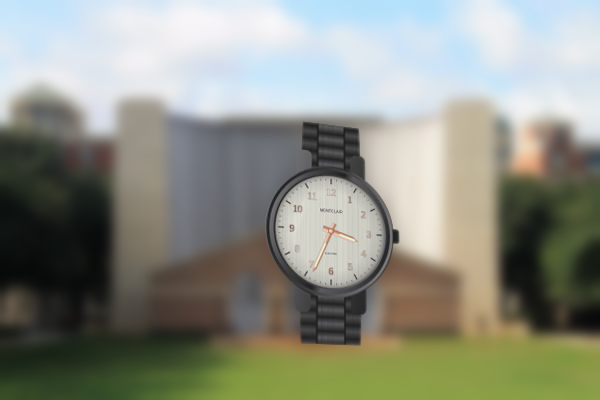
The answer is 3h34
